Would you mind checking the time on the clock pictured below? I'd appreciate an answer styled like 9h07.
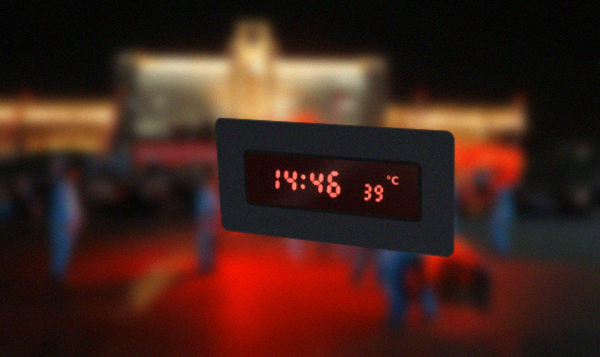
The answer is 14h46
